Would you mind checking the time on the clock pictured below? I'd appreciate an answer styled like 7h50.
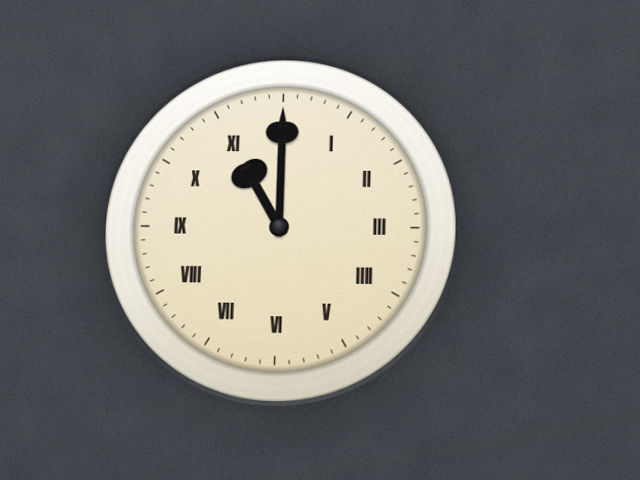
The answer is 11h00
